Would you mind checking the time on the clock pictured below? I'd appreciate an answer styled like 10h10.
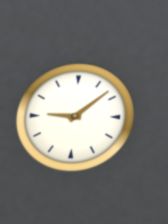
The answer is 9h08
